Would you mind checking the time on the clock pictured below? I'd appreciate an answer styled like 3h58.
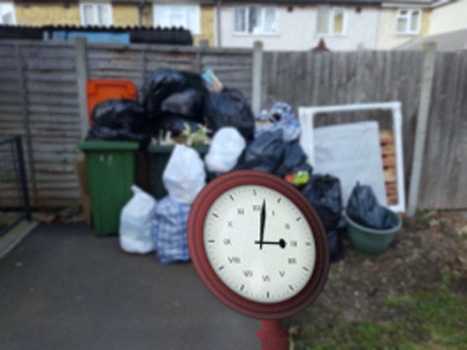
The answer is 3h02
